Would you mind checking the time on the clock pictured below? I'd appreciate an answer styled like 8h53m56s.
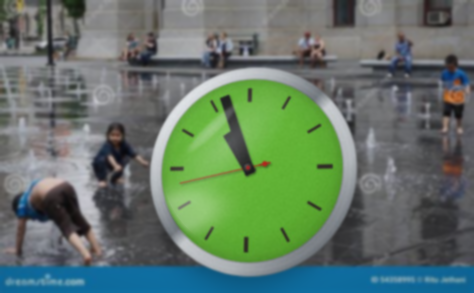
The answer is 10h56m43s
